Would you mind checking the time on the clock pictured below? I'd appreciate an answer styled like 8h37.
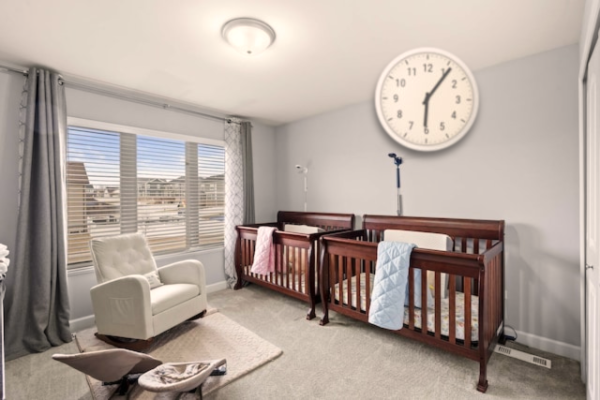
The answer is 6h06
